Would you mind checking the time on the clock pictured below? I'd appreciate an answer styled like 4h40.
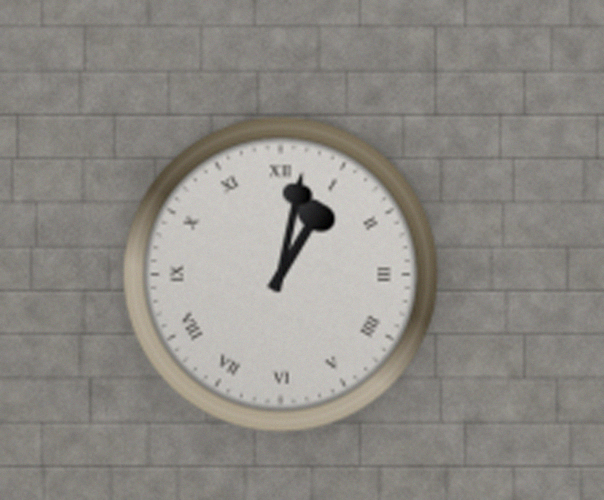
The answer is 1h02
